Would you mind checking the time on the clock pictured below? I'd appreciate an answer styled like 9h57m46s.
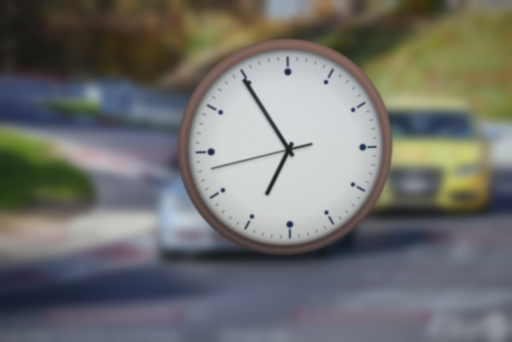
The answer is 6h54m43s
